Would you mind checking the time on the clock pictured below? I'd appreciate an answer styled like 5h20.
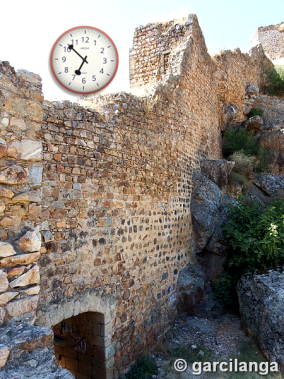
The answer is 6h52
